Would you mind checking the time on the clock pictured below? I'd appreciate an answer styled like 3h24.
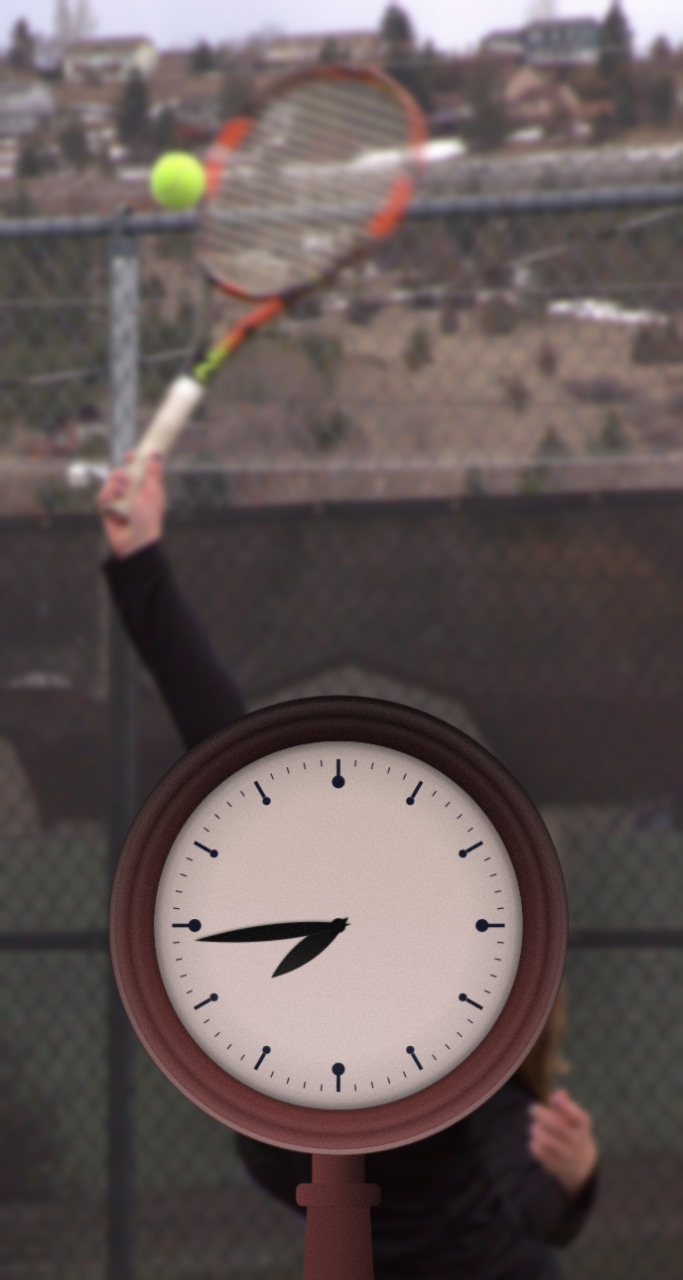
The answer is 7h44
